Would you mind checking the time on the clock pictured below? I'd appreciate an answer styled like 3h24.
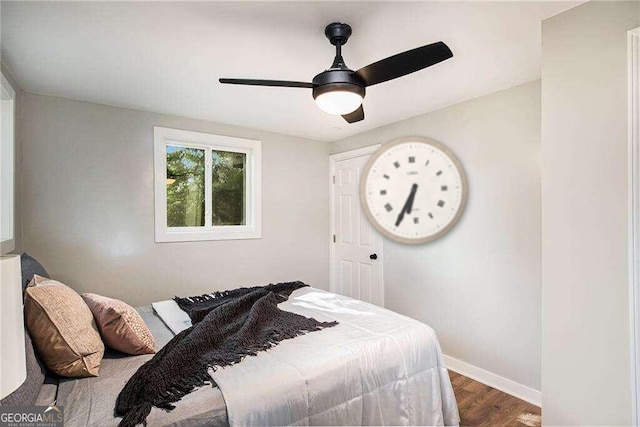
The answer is 6h35
